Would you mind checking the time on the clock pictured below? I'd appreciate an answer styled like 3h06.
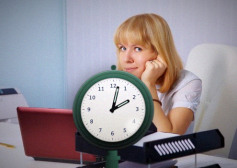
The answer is 2h02
